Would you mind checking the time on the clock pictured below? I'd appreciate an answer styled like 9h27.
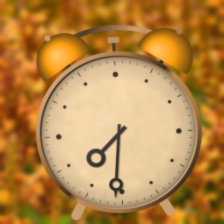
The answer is 7h31
